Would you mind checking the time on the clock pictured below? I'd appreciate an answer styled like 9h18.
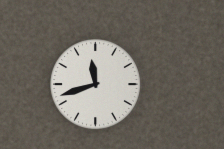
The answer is 11h42
